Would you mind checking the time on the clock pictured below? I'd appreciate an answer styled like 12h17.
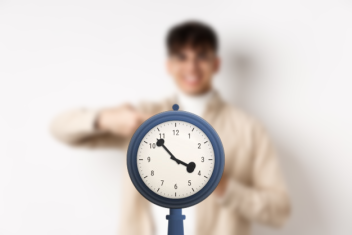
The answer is 3h53
